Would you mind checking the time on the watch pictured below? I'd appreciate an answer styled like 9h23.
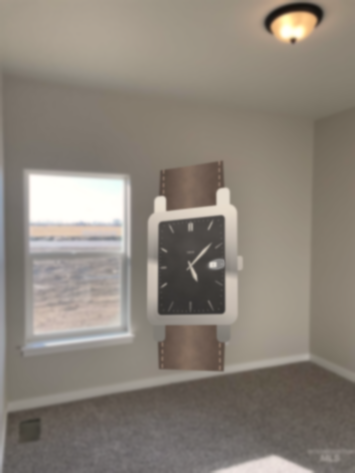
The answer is 5h08
